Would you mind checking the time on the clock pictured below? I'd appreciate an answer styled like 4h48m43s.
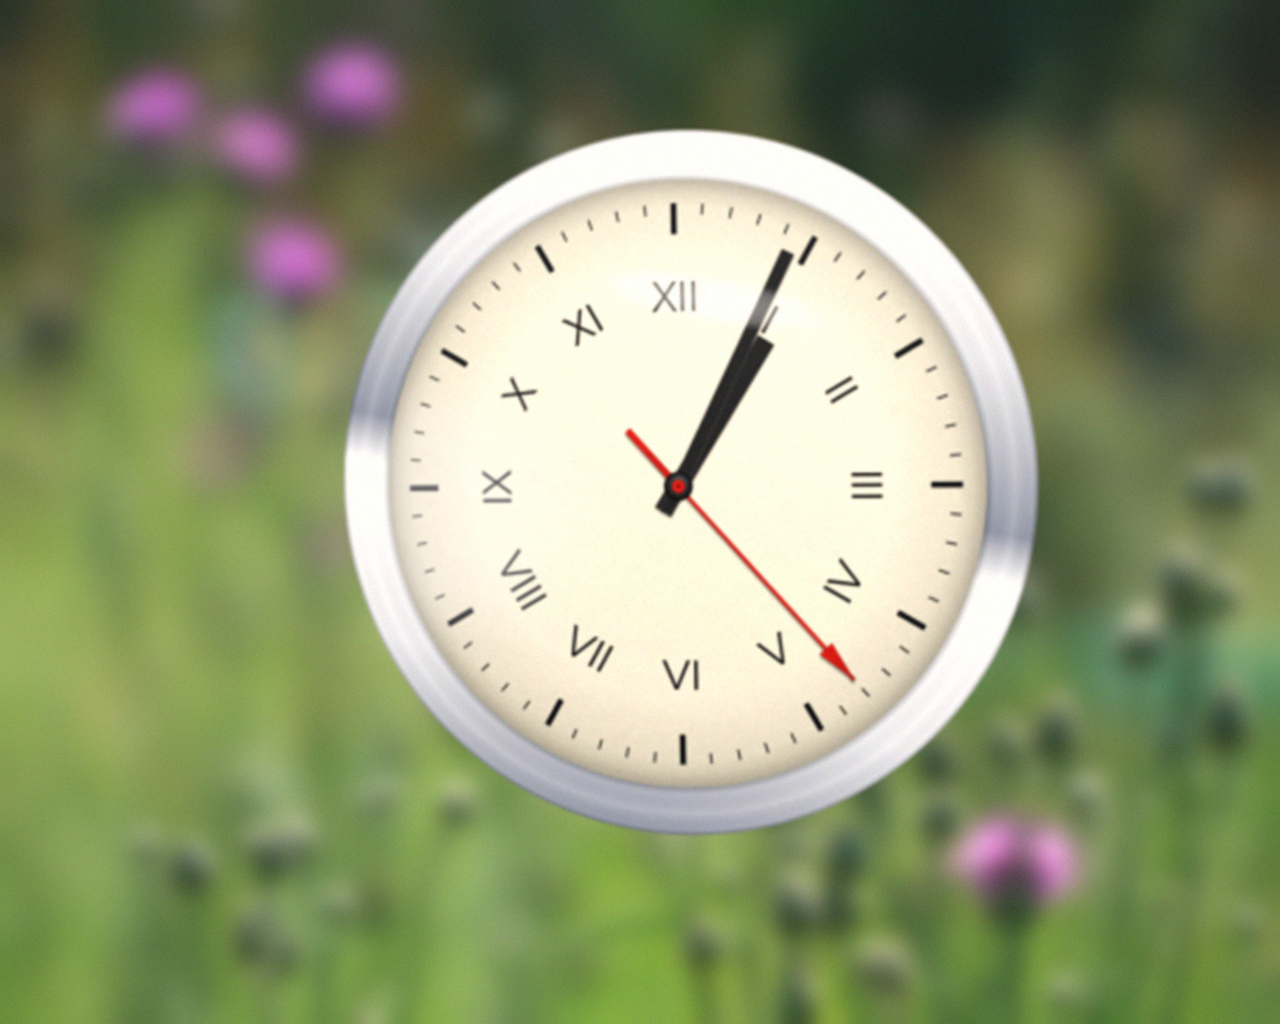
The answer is 1h04m23s
